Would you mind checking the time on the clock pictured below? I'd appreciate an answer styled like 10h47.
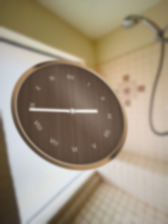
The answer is 2h44
